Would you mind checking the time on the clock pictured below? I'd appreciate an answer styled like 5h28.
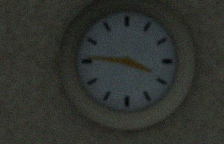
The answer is 3h46
